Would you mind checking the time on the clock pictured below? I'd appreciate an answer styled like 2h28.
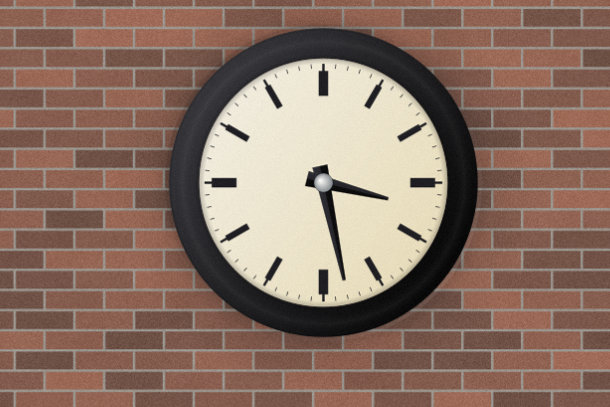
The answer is 3h28
